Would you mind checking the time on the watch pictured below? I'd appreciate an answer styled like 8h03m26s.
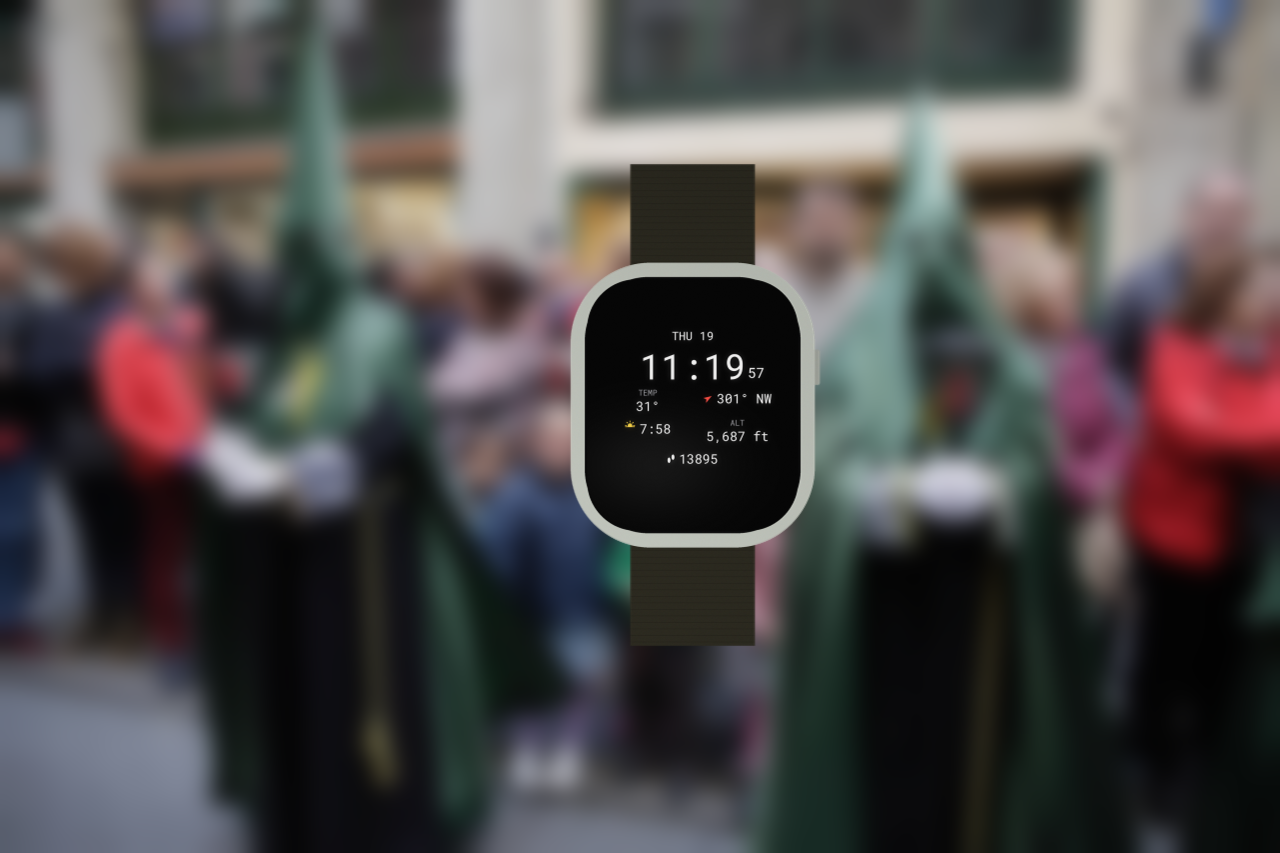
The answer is 11h19m57s
